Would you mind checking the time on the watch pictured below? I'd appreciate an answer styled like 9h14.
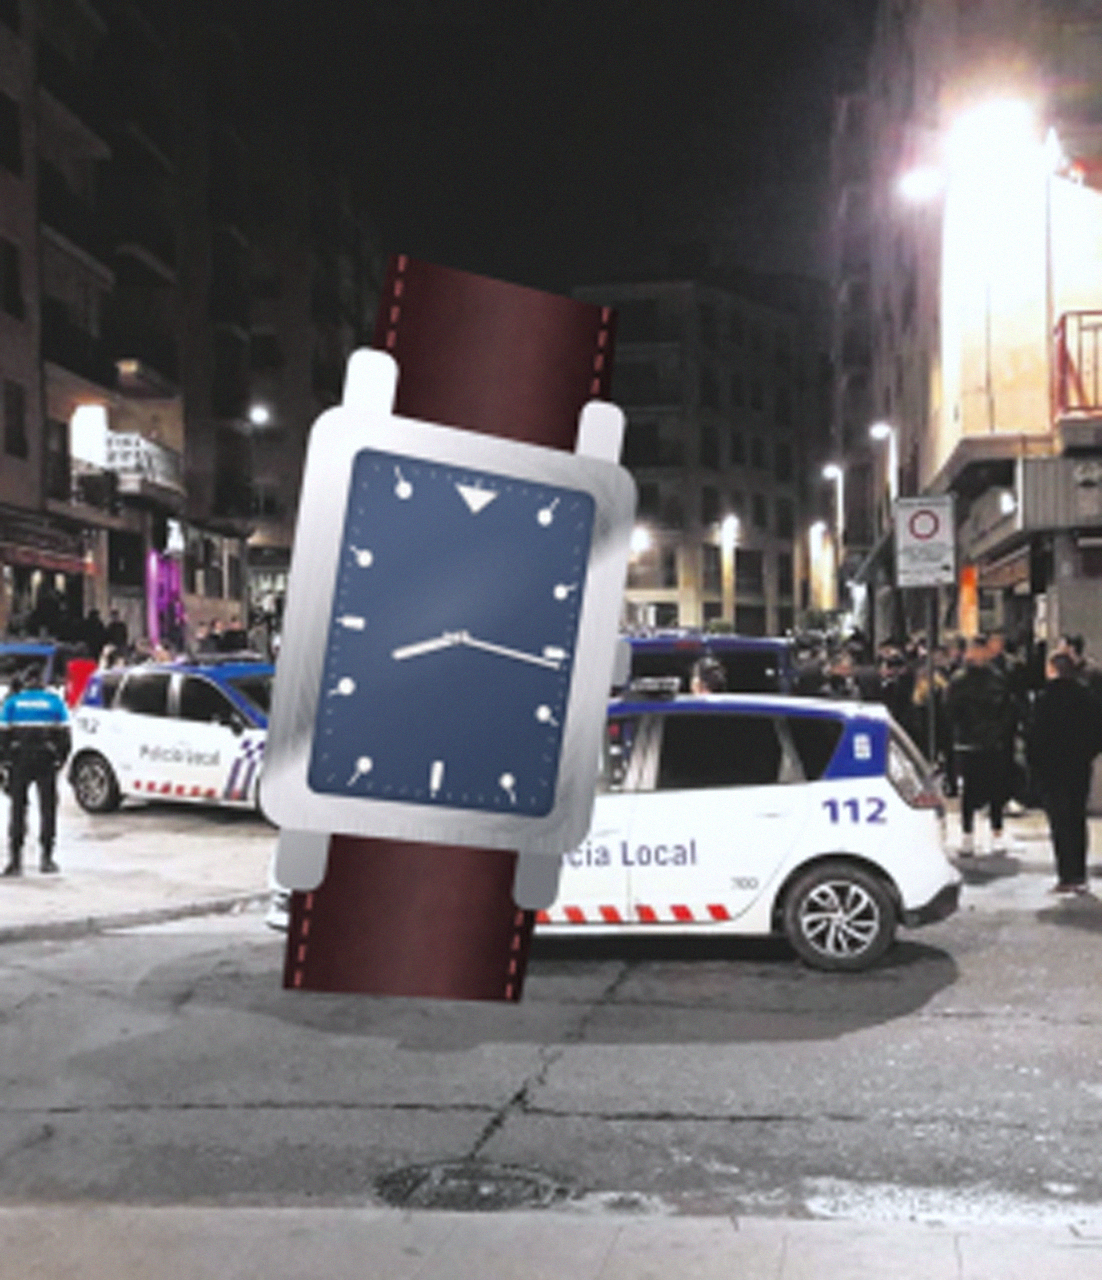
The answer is 8h16
